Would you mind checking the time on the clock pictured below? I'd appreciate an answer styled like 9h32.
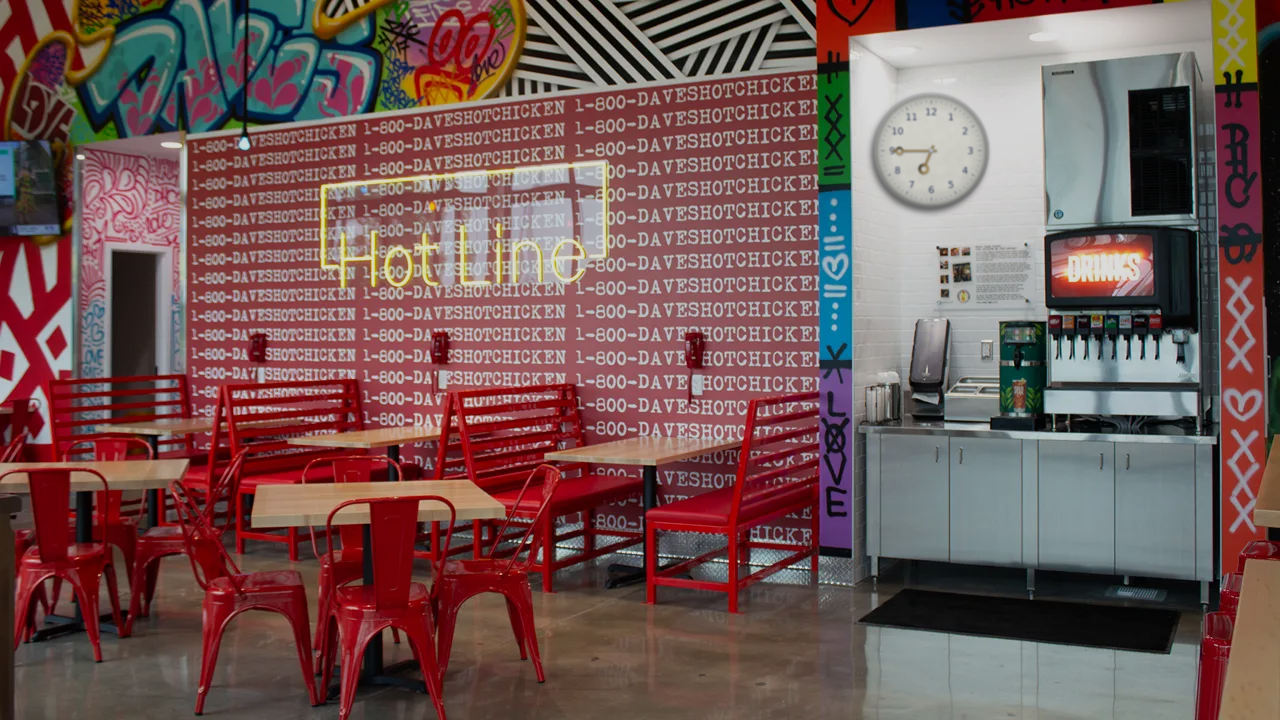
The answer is 6h45
